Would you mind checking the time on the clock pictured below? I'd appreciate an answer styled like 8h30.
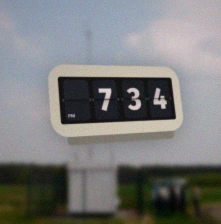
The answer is 7h34
